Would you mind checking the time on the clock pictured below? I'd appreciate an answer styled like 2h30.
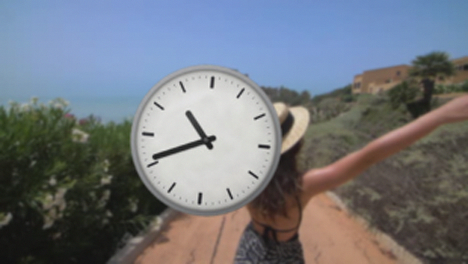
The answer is 10h41
